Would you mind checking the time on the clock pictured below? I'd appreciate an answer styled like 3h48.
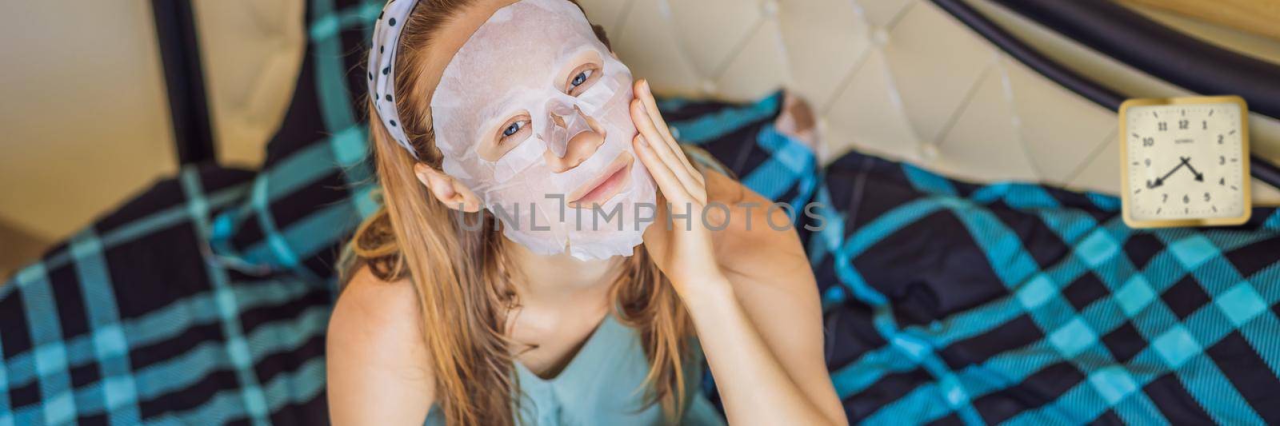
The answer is 4h39
